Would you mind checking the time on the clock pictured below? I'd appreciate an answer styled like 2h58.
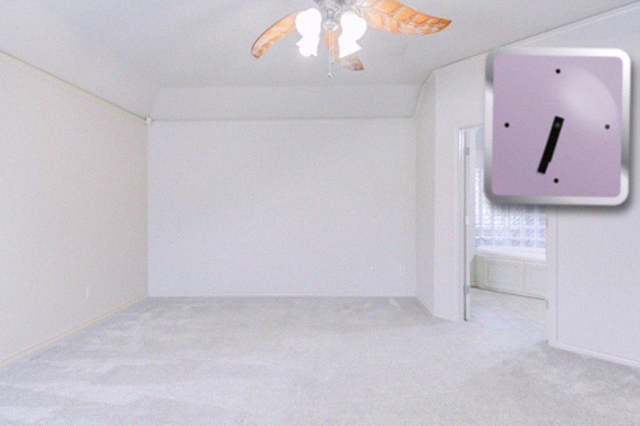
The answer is 6h33
